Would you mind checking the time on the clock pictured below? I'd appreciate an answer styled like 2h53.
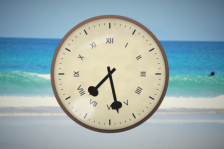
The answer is 7h28
